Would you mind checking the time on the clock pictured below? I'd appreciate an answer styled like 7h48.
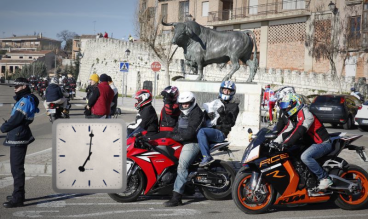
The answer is 7h01
